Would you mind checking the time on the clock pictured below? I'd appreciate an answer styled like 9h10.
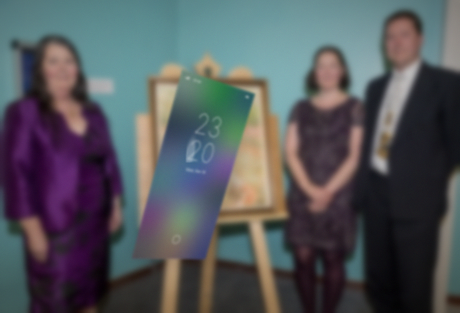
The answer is 23h20
